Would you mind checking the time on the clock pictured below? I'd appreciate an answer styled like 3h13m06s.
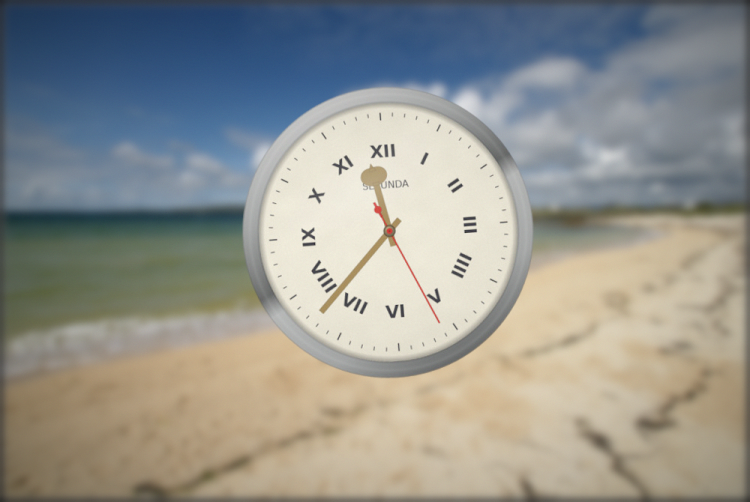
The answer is 11h37m26s
